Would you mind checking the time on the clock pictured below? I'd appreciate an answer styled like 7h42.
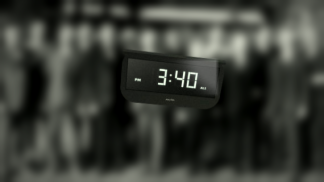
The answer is 3h40
